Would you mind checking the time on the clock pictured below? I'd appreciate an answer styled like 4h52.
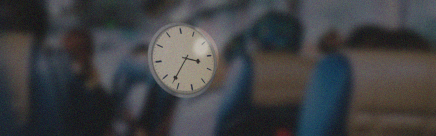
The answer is 3h37
